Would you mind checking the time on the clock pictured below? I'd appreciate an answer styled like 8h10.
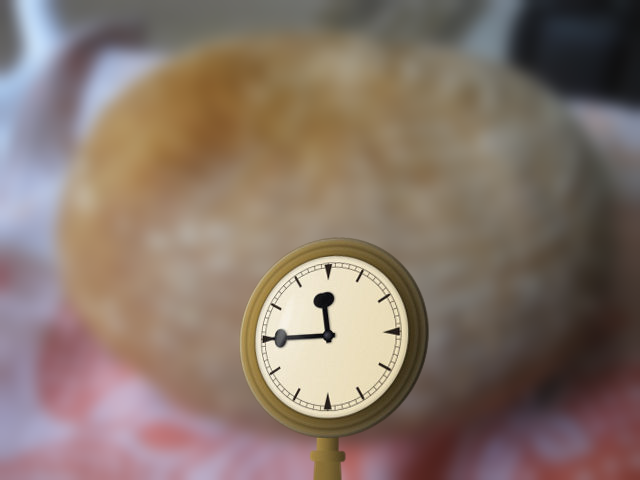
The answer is 11h45
